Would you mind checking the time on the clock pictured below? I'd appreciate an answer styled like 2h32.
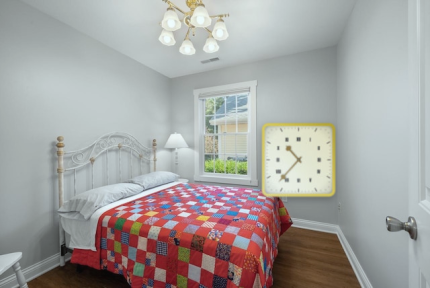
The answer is 10h37
